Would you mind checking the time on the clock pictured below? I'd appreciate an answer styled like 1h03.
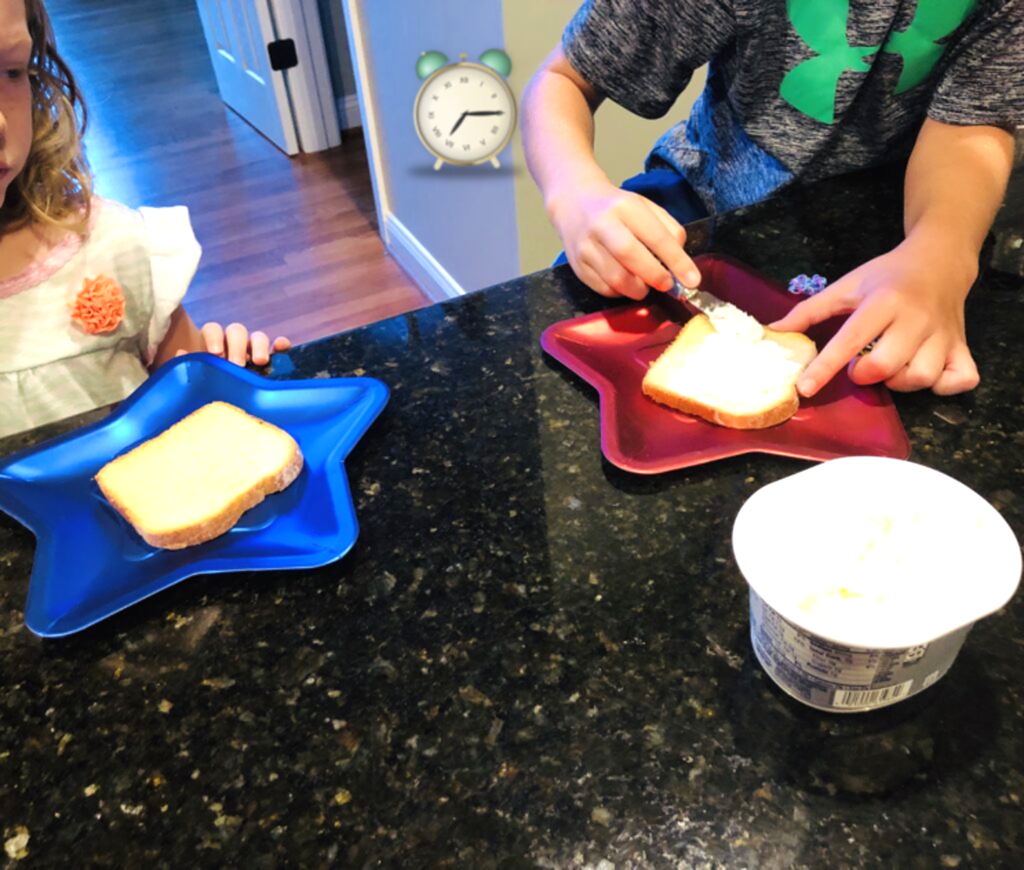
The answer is 7h15
